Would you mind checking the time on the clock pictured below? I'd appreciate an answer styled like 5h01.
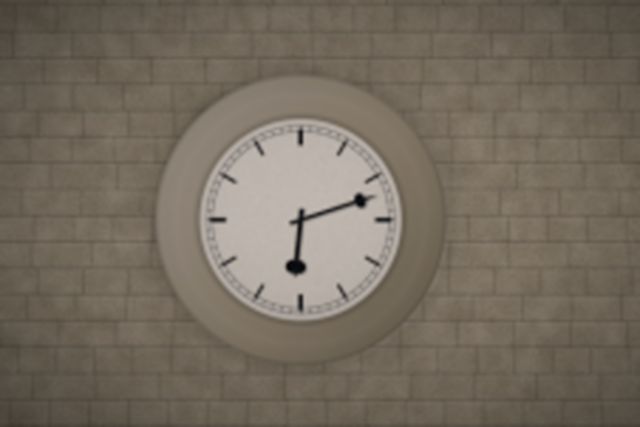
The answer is 6h12
